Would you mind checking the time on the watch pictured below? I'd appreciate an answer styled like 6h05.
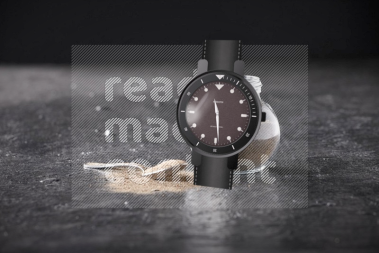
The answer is 11h29
